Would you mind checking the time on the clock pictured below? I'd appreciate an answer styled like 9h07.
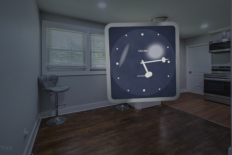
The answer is 5h14
